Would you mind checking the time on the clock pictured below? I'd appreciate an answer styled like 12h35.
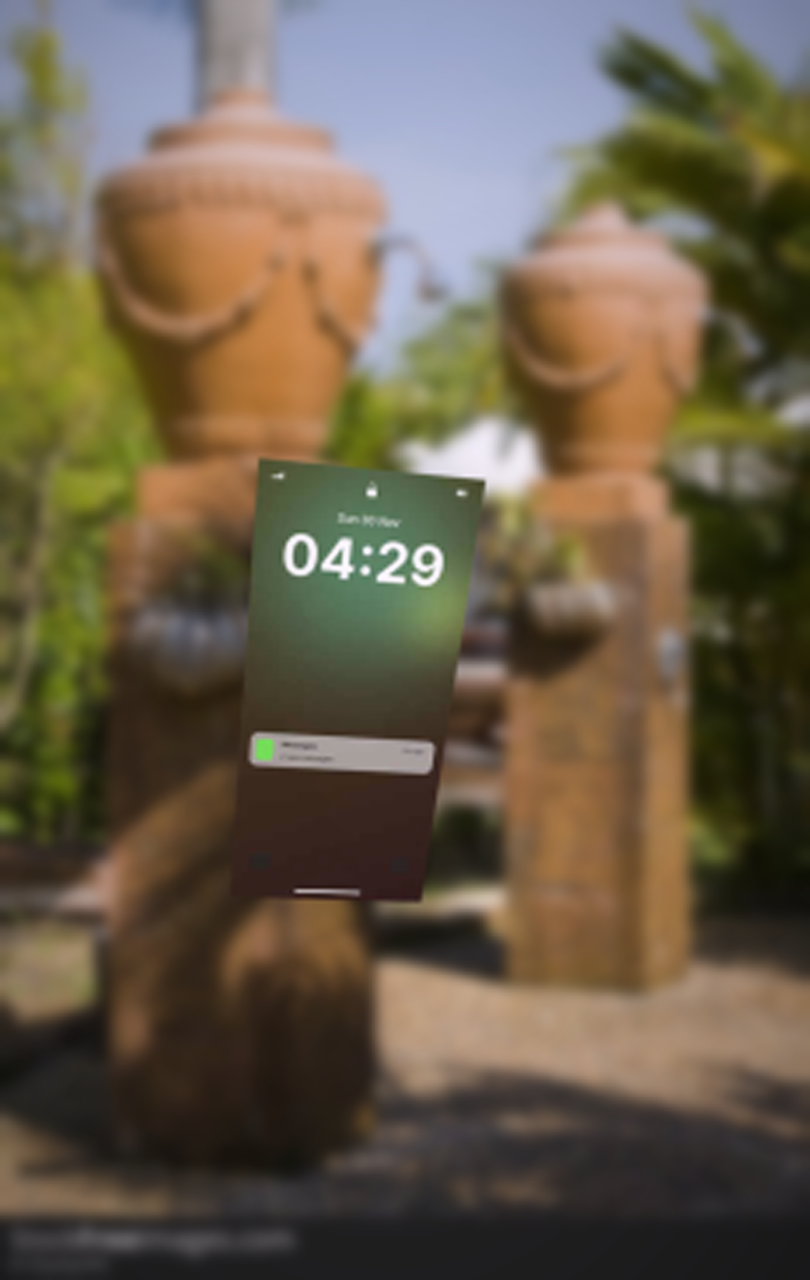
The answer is 4h29
